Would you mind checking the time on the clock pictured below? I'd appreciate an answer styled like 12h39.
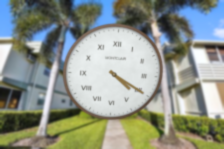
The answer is 4h20
